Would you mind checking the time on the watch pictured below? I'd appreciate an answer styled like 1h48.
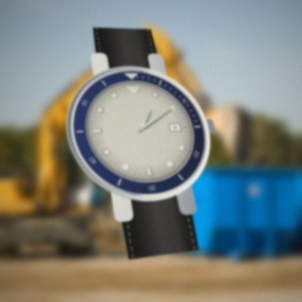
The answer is 1h10
